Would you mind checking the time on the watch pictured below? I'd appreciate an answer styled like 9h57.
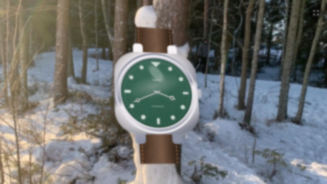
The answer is 3h41
